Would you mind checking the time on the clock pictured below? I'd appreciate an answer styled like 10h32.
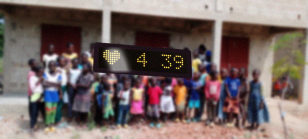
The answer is 4h39
